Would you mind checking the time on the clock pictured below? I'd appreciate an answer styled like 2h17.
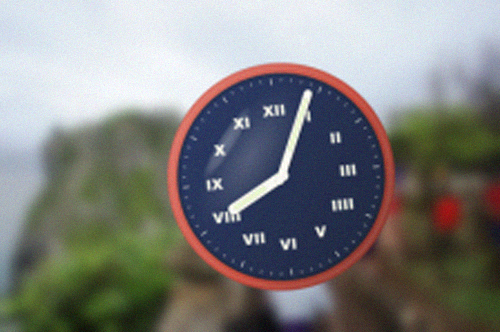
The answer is 8h04
